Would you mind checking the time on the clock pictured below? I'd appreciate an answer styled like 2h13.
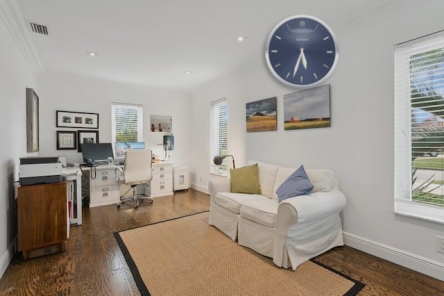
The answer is 5h33
